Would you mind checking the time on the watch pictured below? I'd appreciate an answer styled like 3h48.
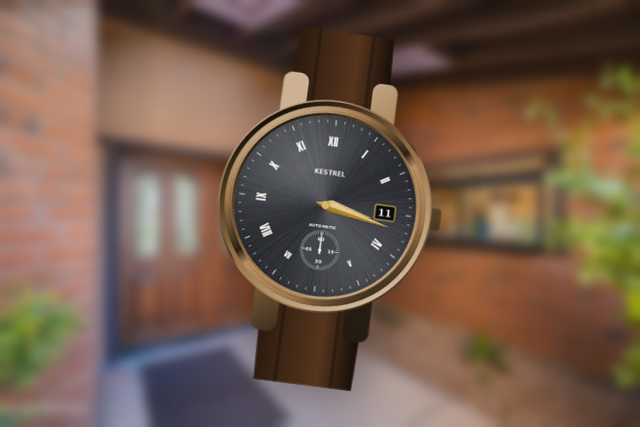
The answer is 3h17
